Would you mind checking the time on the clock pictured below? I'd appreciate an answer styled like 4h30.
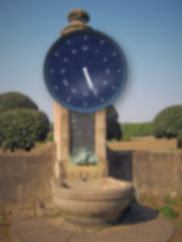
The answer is 5h26
